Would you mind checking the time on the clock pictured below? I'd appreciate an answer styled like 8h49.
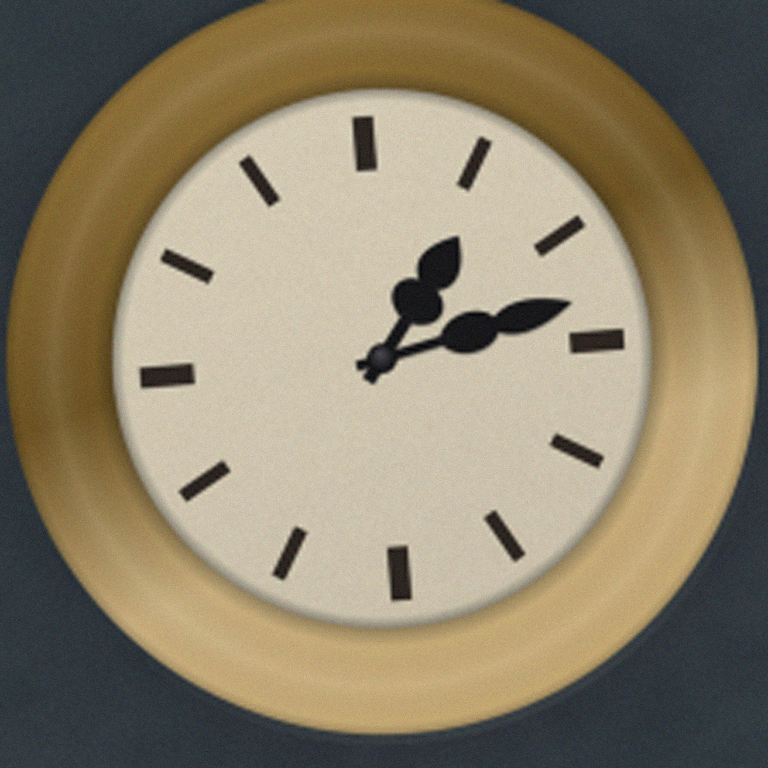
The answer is 1h13
